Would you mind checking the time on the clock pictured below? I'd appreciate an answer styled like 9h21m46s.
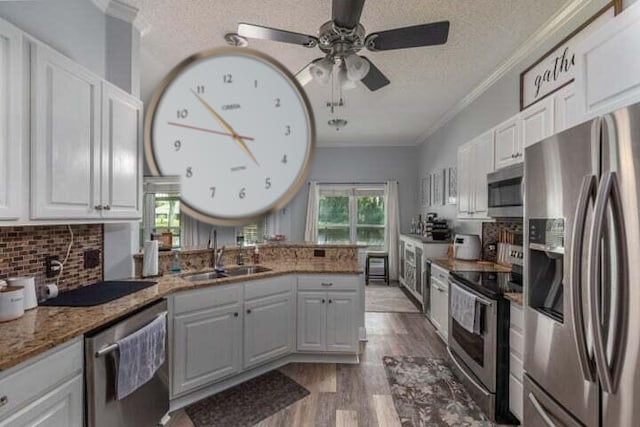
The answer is 4h53m48s
